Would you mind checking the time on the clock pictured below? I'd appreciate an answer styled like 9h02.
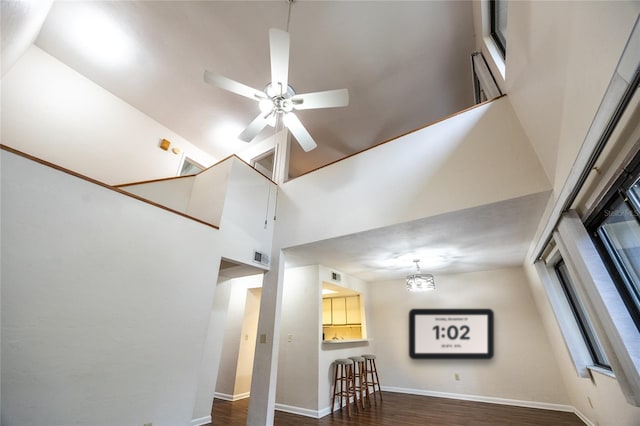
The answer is 1h02
